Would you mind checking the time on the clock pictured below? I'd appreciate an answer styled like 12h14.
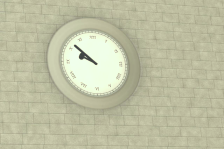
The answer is 9h52
